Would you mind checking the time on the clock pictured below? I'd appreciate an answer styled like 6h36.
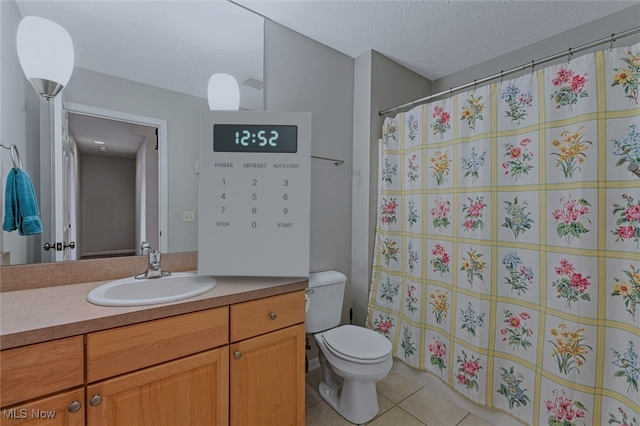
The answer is 12h52
